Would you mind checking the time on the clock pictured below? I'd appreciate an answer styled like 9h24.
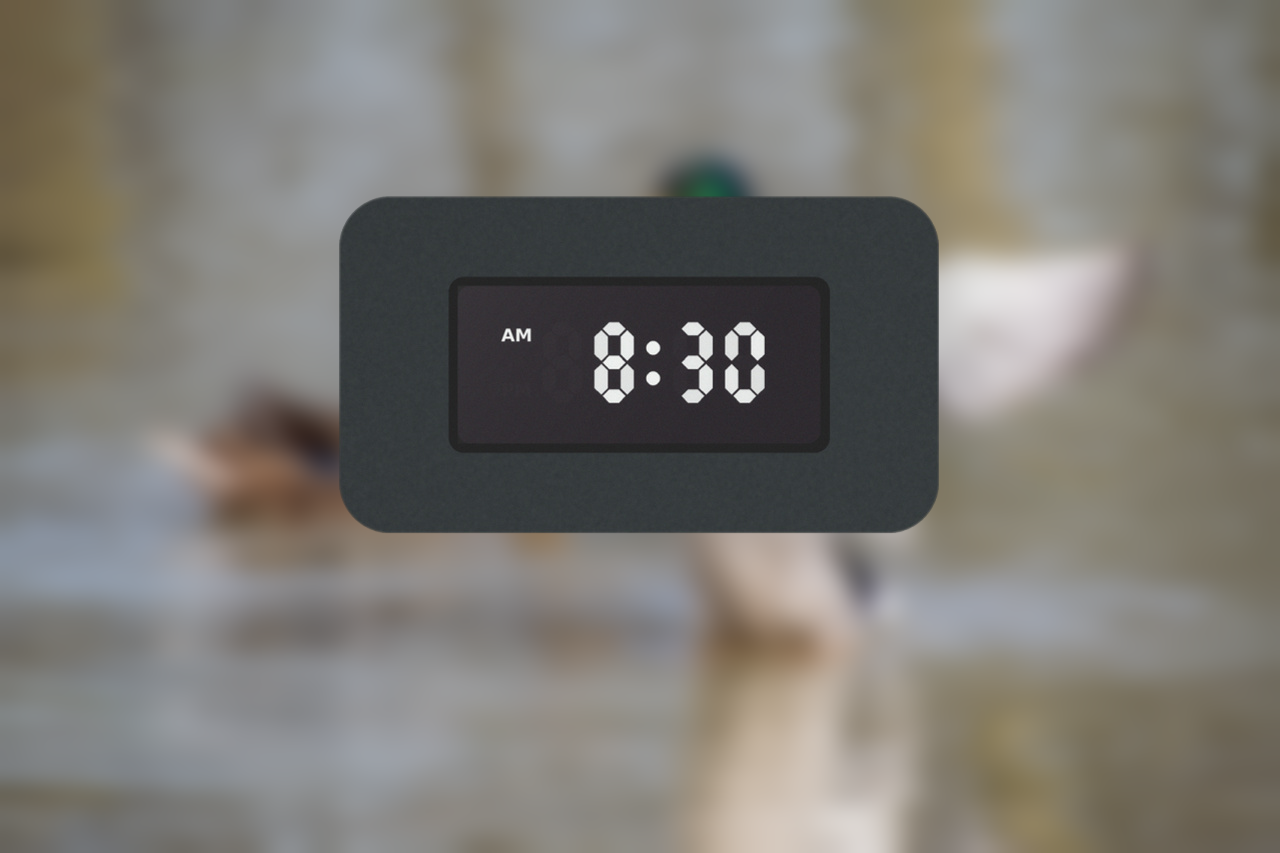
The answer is 8h30
